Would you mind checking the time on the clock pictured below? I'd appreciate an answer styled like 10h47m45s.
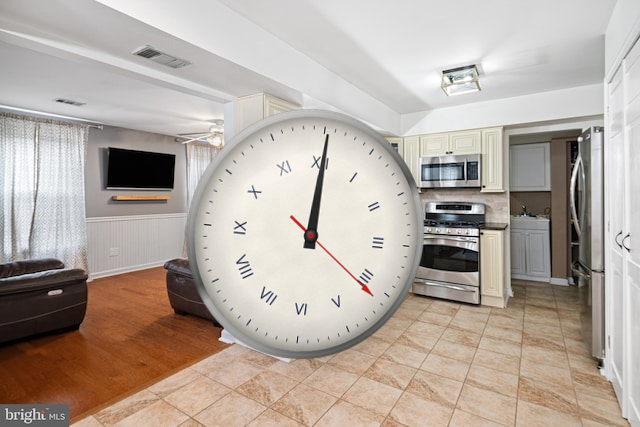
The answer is 12h00m21s
